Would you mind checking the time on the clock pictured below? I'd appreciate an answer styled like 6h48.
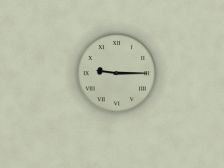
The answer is 9h15
